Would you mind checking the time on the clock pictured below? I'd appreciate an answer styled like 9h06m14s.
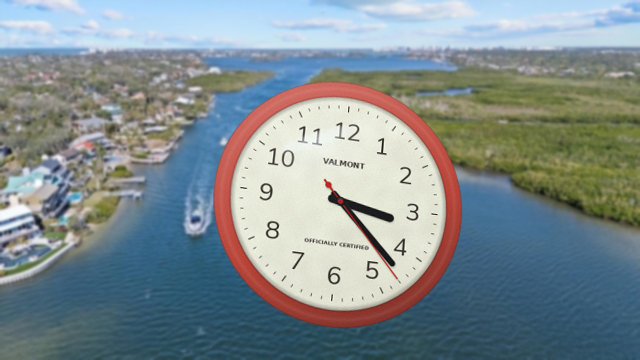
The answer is 3h22m23s
